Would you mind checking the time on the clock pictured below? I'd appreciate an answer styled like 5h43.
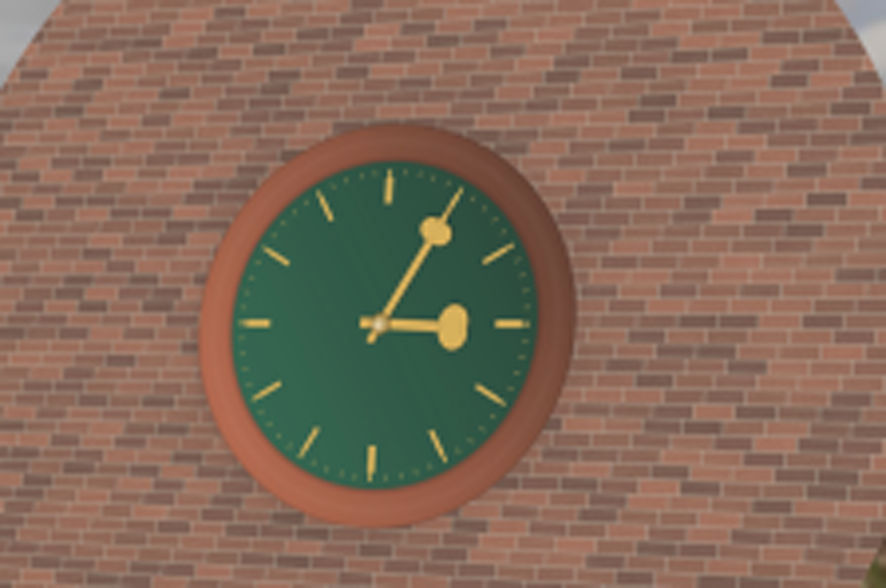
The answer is 3h05
